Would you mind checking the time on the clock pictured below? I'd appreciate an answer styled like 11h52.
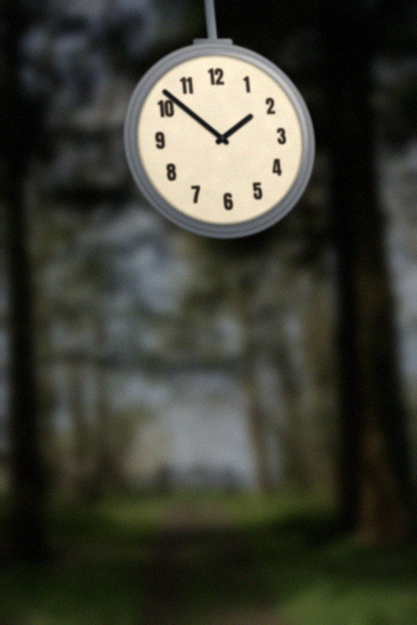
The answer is 1h52
